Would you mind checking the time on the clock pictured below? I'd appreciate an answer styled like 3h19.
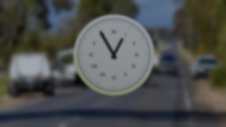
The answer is 12h55
